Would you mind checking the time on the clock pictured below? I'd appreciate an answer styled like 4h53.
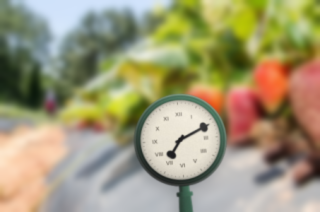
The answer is 7h11
